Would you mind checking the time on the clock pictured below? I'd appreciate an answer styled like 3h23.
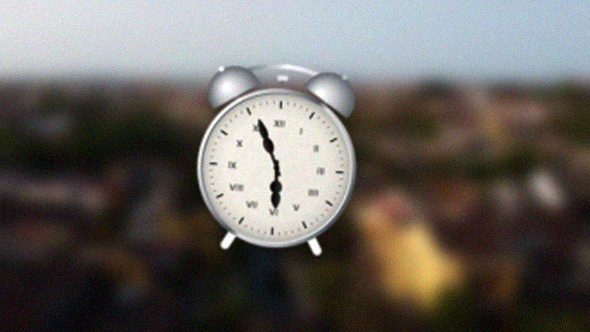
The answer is 5h56
